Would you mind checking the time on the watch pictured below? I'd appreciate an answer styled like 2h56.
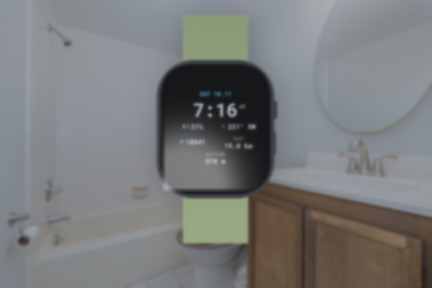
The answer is 7h16
